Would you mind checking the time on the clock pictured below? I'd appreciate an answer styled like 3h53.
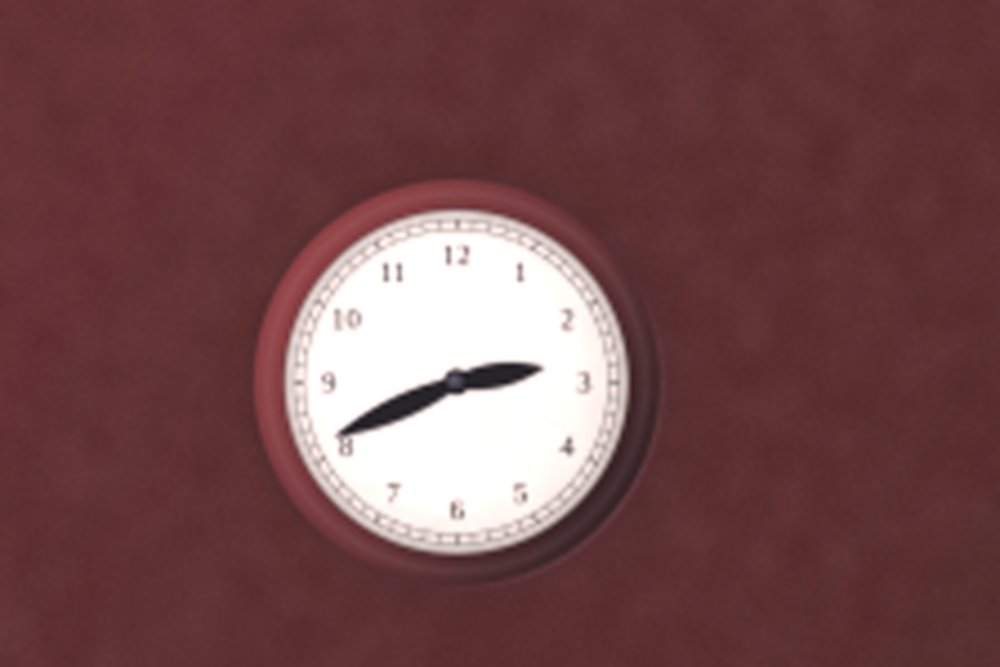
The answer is 2h41
